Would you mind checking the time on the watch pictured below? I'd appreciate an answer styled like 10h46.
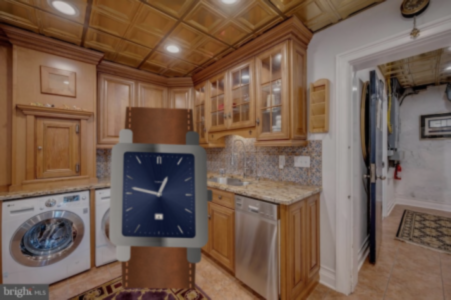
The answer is 12h47
